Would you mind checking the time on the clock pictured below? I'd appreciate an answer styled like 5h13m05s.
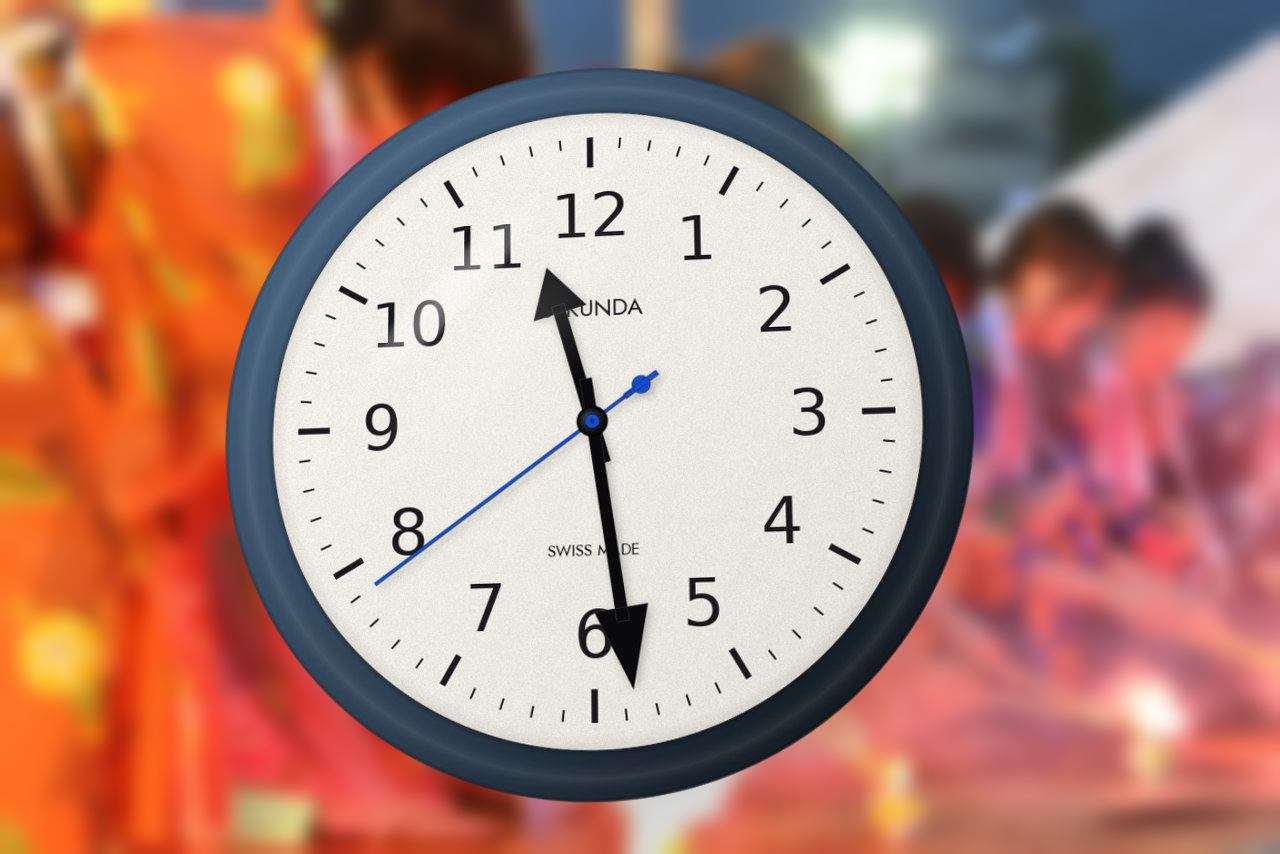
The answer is 11h28m39s
